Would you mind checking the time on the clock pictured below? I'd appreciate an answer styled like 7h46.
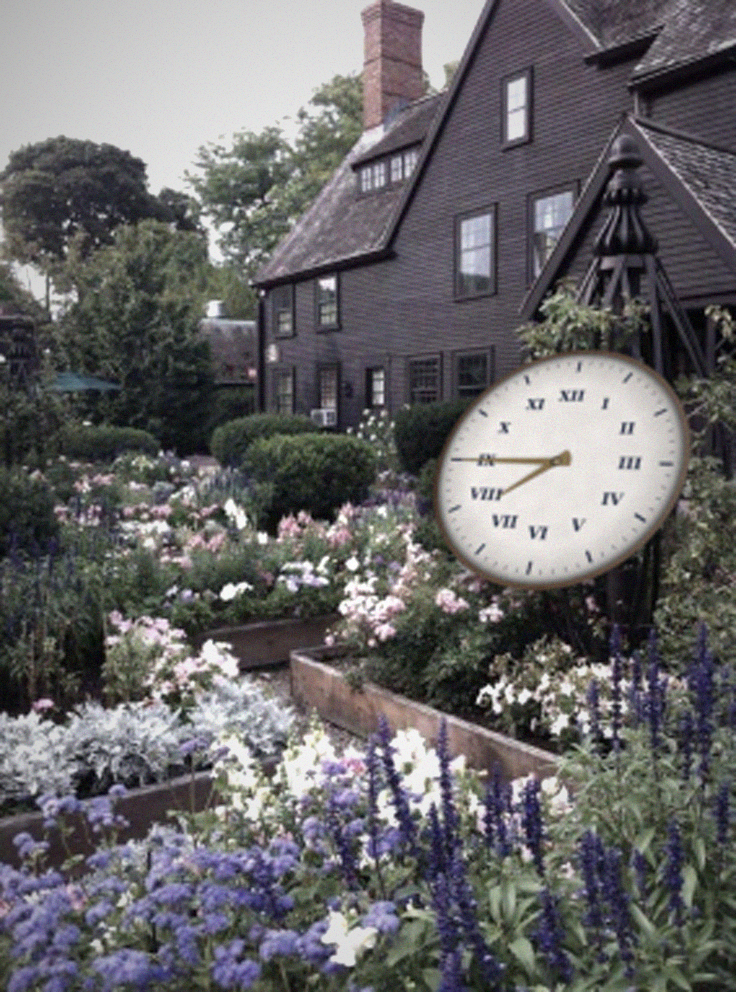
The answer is 7h45
